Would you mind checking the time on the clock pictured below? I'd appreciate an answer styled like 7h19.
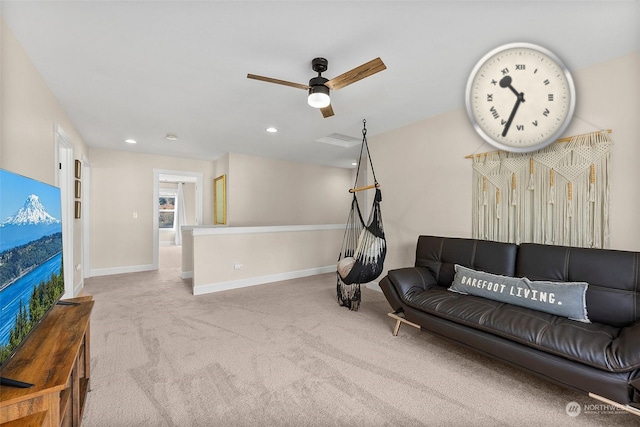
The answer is 10h34
